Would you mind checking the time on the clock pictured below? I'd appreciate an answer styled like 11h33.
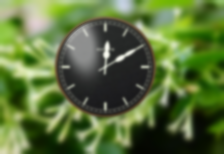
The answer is 12h10
